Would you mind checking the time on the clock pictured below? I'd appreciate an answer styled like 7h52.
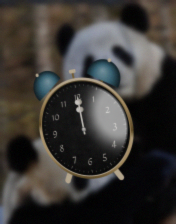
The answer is 12h00
